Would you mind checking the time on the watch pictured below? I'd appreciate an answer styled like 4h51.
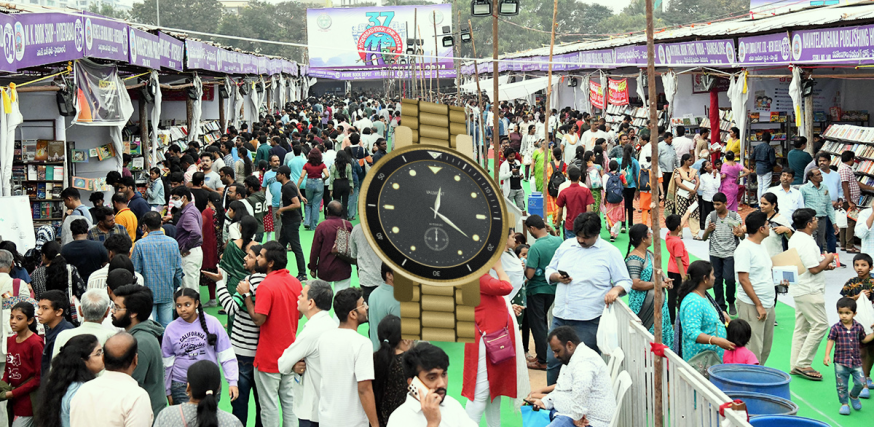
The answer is 12h21
